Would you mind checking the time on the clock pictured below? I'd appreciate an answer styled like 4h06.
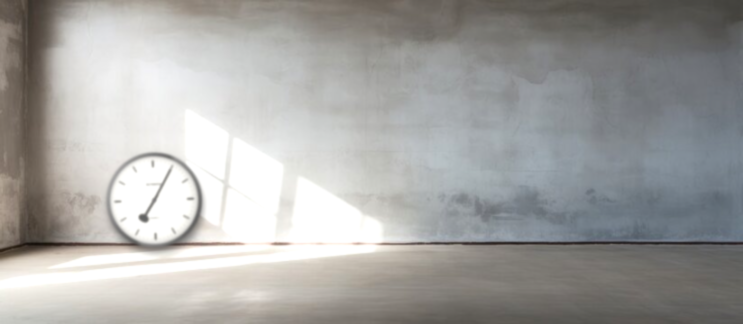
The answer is 7h05
